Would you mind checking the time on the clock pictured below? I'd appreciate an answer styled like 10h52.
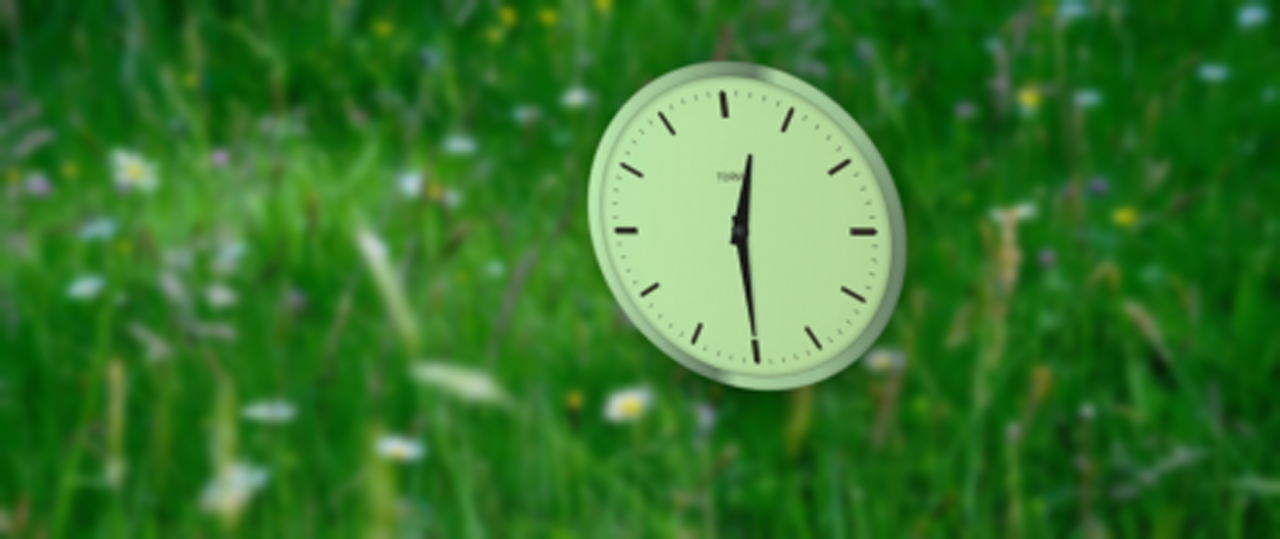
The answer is 12h30
